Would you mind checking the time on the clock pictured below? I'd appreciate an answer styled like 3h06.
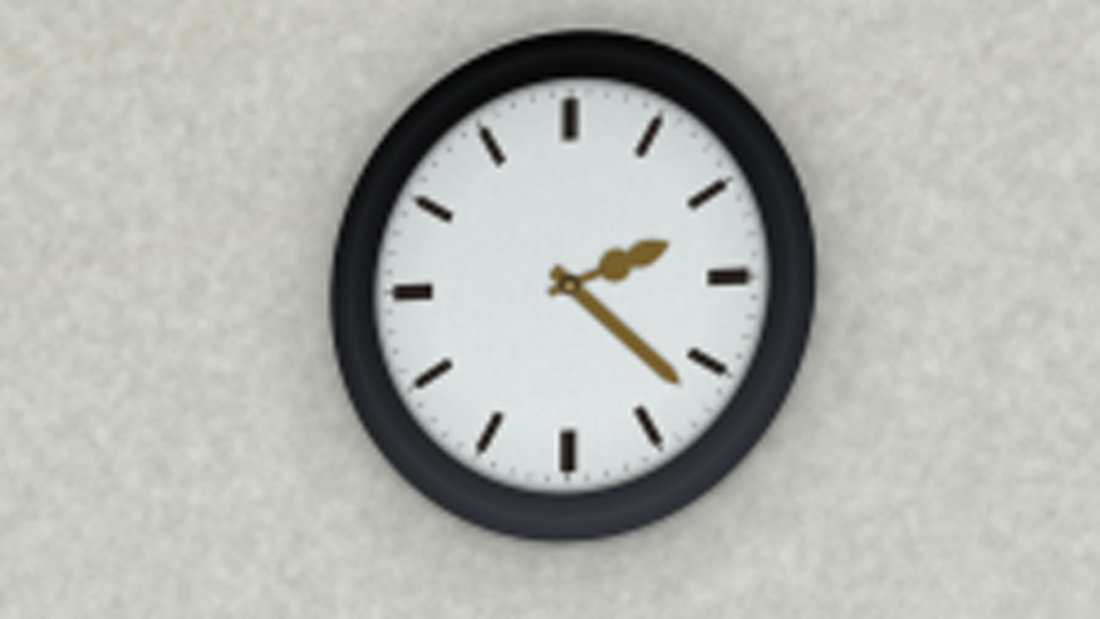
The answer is 2h22
